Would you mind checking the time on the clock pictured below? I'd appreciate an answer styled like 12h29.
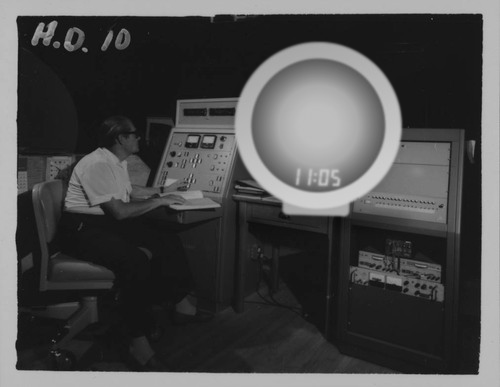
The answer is 11h05
